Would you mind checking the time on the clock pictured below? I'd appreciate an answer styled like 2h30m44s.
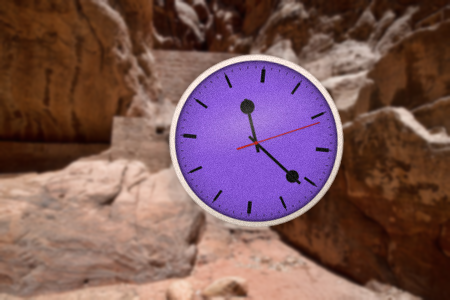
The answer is 11h21m11s
